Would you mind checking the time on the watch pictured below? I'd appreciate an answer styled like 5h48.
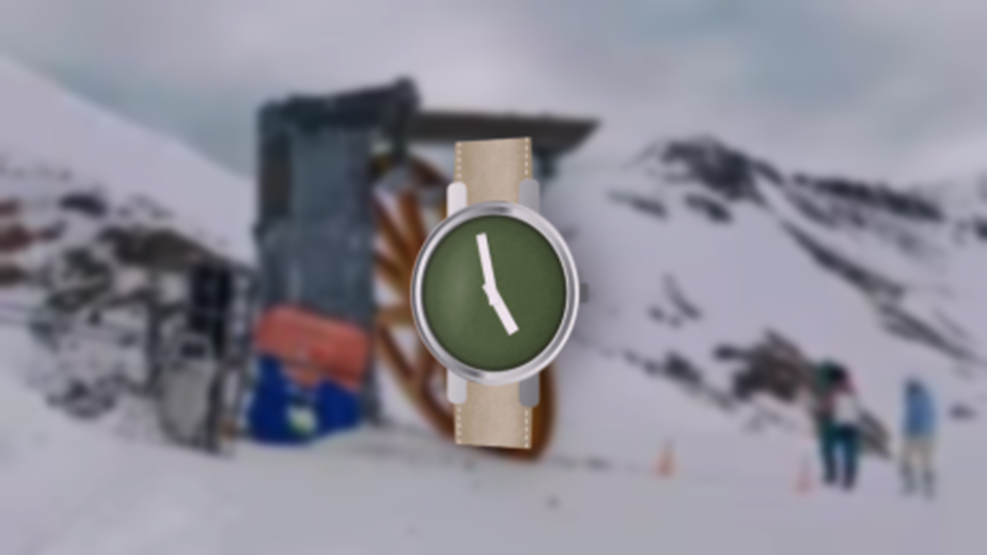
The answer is 4h58
